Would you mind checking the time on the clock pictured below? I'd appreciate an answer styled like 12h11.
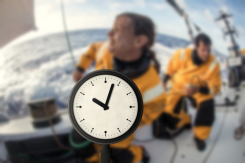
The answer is 10h03
